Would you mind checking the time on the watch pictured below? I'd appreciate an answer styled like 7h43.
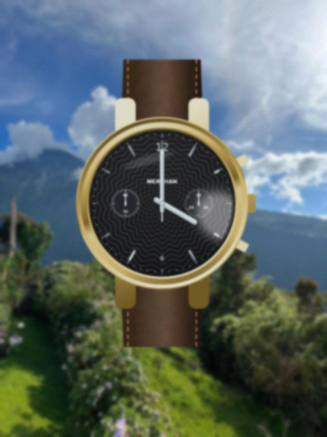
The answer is 4h00
